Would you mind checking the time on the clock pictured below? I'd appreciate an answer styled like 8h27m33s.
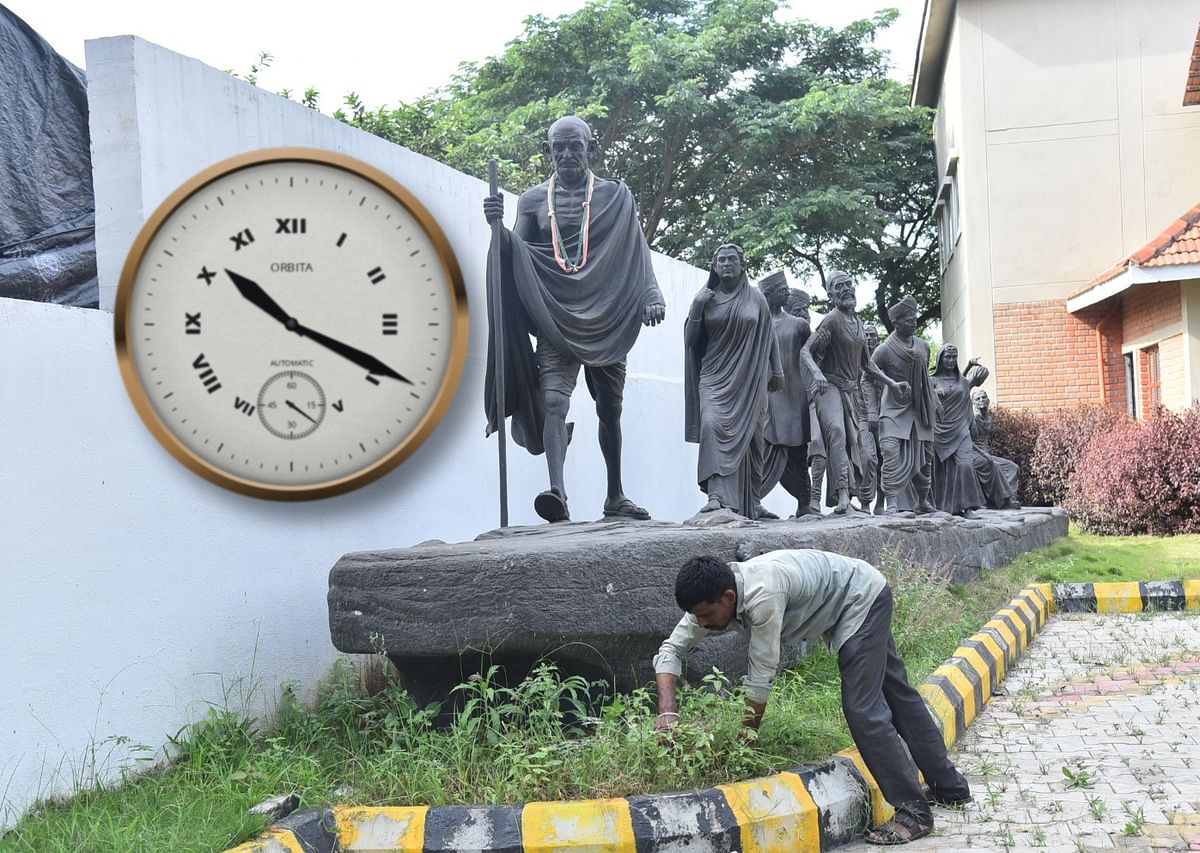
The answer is 10h19m21s
